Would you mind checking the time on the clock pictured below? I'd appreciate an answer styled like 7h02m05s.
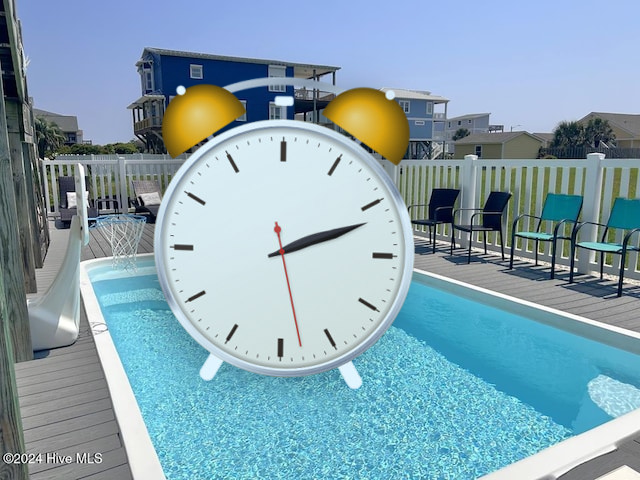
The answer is 2h11m28s
